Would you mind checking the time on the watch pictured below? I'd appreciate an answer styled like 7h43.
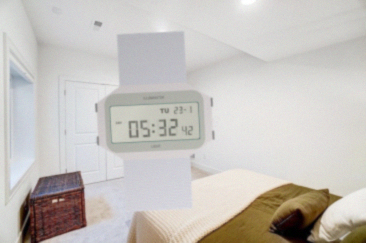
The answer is 5h32
